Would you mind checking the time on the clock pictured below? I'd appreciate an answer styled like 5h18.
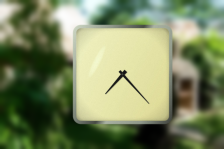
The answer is 7h23
